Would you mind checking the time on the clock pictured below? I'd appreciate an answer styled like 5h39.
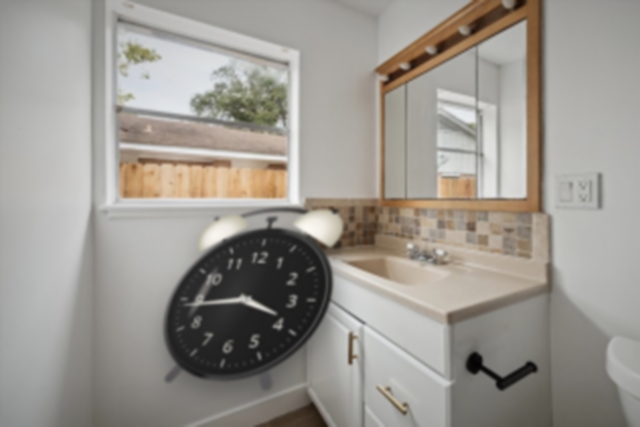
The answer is 3h44
